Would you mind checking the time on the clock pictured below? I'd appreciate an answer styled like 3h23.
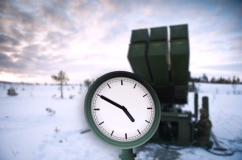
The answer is 4h50
